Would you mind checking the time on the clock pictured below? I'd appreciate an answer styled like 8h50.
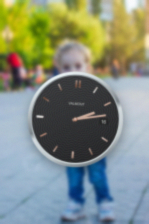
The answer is 2h13
